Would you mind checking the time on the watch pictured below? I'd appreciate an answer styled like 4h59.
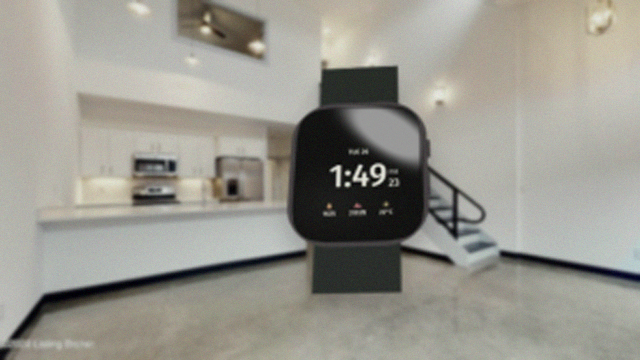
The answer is 1h49
